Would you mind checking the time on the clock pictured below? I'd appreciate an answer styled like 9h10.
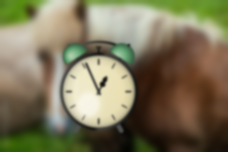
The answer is 12h56
